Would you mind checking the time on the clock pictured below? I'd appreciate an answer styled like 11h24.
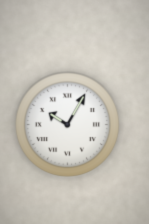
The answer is 10h05
